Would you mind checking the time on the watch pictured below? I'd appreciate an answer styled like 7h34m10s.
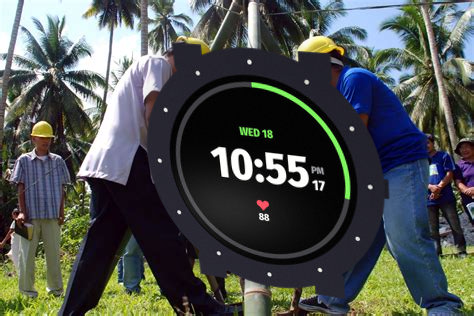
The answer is 10h55m17s
